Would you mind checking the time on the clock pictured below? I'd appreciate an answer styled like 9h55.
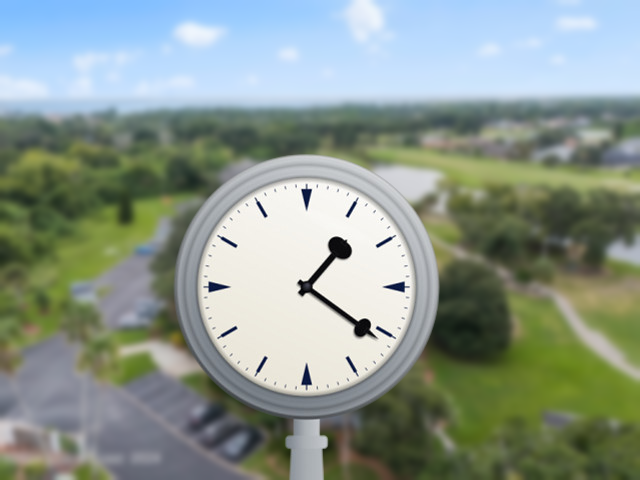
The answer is 1h21
